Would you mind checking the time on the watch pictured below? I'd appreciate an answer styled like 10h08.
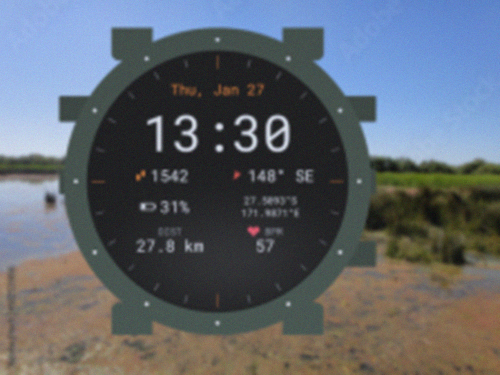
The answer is 13h30
